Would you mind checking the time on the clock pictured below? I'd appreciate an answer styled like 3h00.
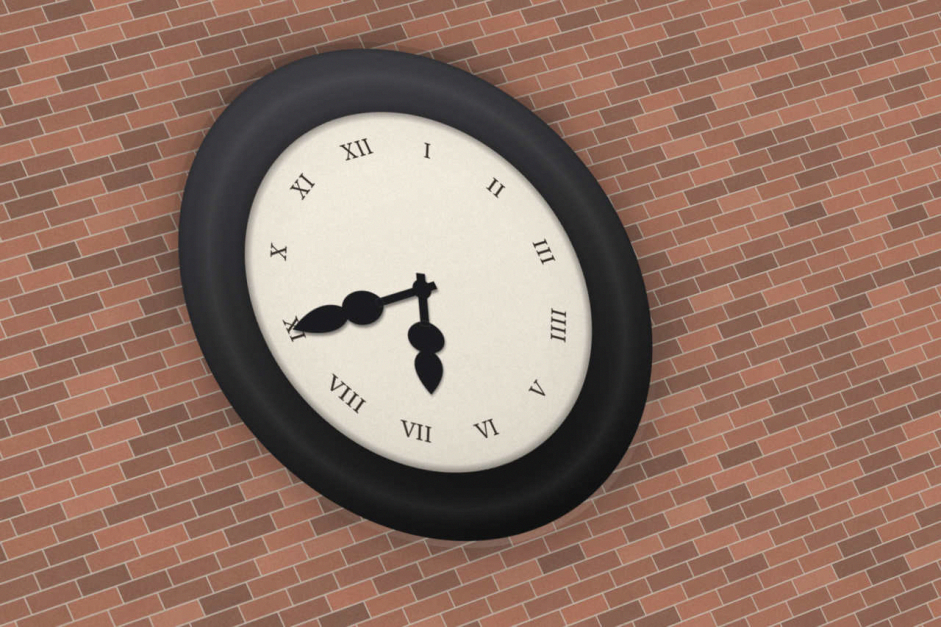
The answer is 6h45
